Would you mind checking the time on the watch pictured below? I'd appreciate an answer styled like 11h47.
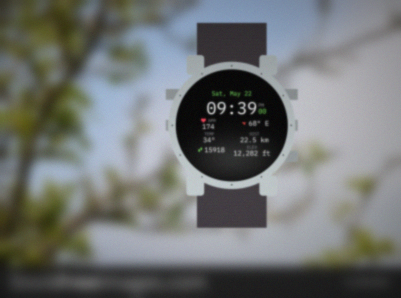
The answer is 9h39
